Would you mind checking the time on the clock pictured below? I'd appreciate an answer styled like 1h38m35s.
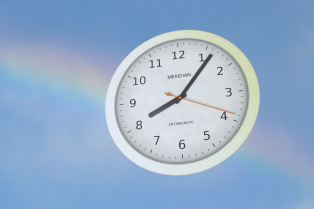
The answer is 8h06m19s
